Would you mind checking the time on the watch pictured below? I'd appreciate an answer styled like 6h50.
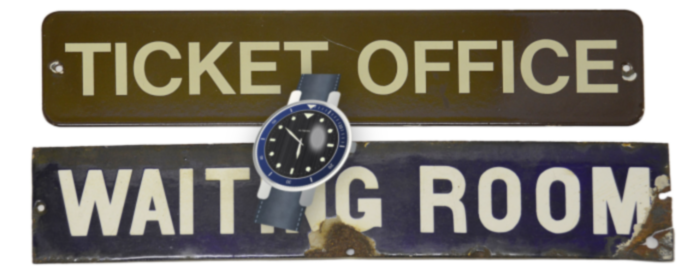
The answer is 5h51
